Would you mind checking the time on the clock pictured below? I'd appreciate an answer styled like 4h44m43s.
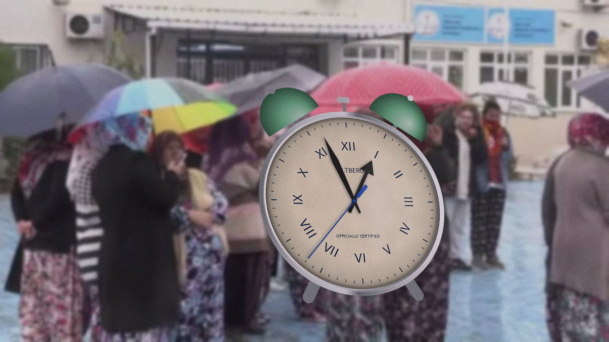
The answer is 12h56m37s
